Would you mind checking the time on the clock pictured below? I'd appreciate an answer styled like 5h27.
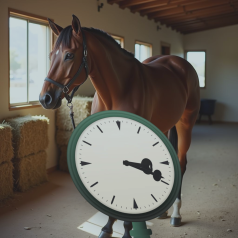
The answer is 3h19
